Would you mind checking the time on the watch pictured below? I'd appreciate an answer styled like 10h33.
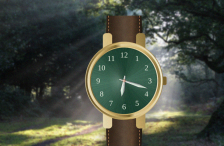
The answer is 6h18
